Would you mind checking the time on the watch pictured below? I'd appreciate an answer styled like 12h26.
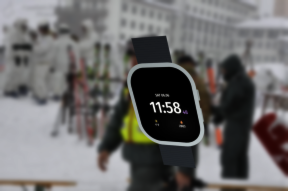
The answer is 11h58
